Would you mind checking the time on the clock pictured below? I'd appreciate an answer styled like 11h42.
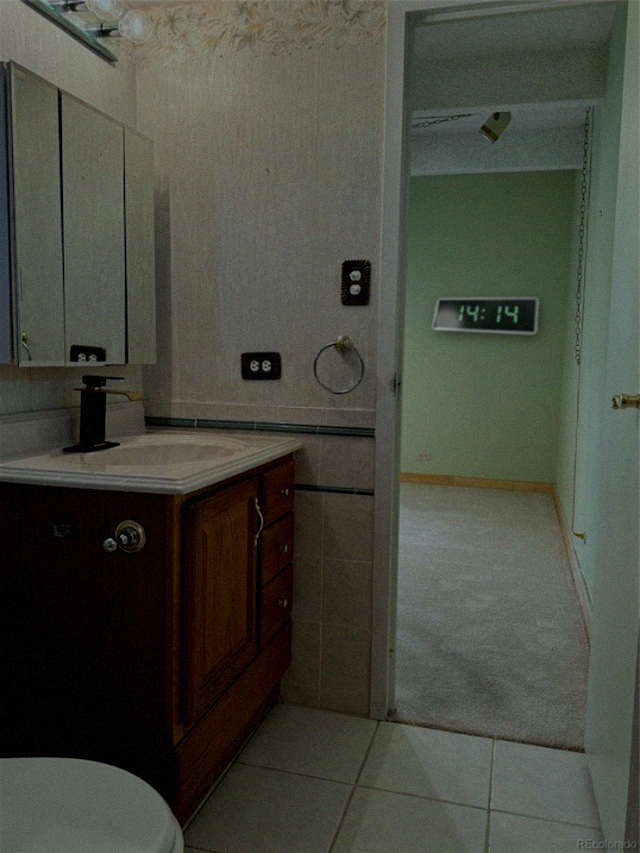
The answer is 14h14
